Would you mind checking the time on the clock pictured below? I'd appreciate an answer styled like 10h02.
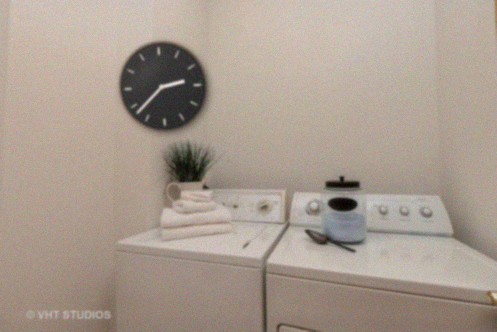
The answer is 2h38
